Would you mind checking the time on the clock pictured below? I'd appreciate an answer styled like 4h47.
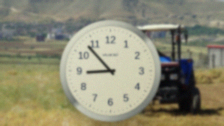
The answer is 8h53
